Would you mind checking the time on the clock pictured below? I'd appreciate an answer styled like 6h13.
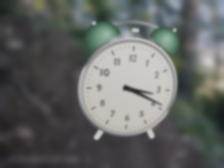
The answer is 3h19
